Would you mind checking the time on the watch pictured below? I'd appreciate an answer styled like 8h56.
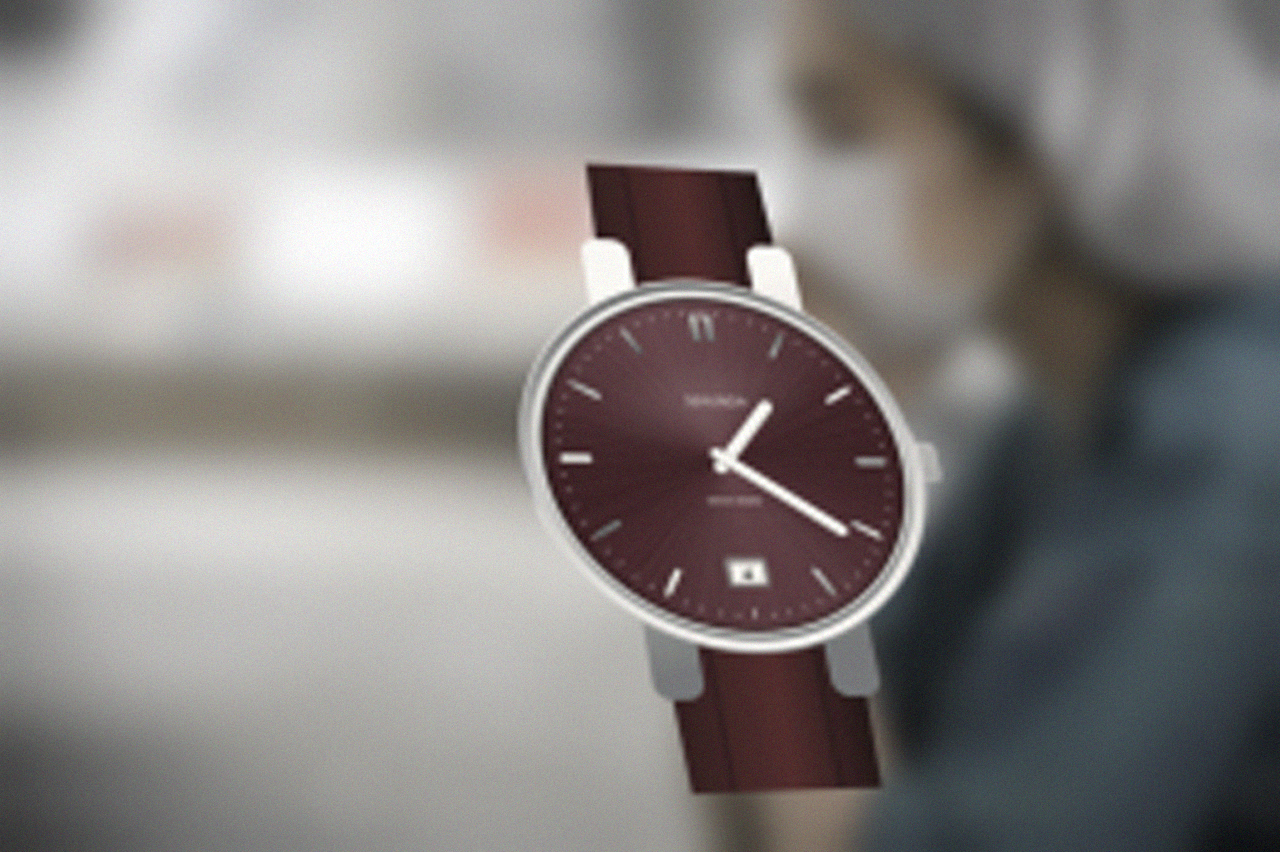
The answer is 1h21
